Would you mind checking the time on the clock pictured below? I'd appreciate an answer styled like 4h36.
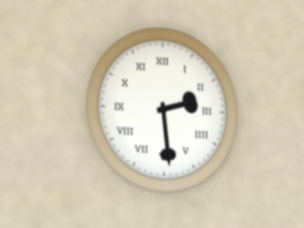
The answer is 2h29
